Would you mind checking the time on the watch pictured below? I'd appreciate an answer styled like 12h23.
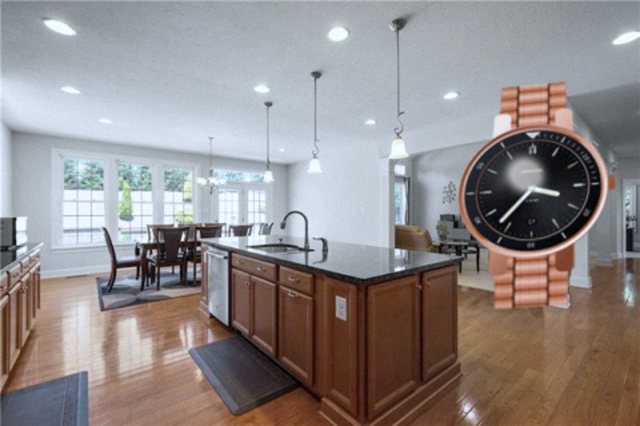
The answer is 3h37
